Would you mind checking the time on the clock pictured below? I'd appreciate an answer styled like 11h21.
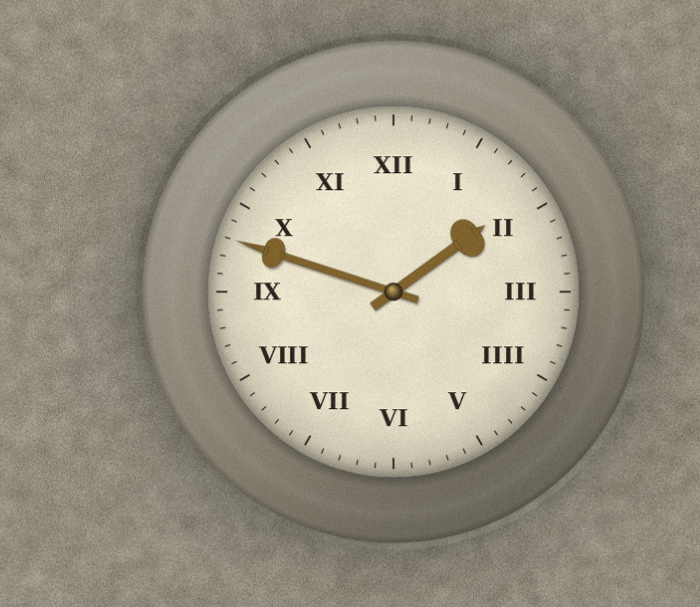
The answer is 1h48
